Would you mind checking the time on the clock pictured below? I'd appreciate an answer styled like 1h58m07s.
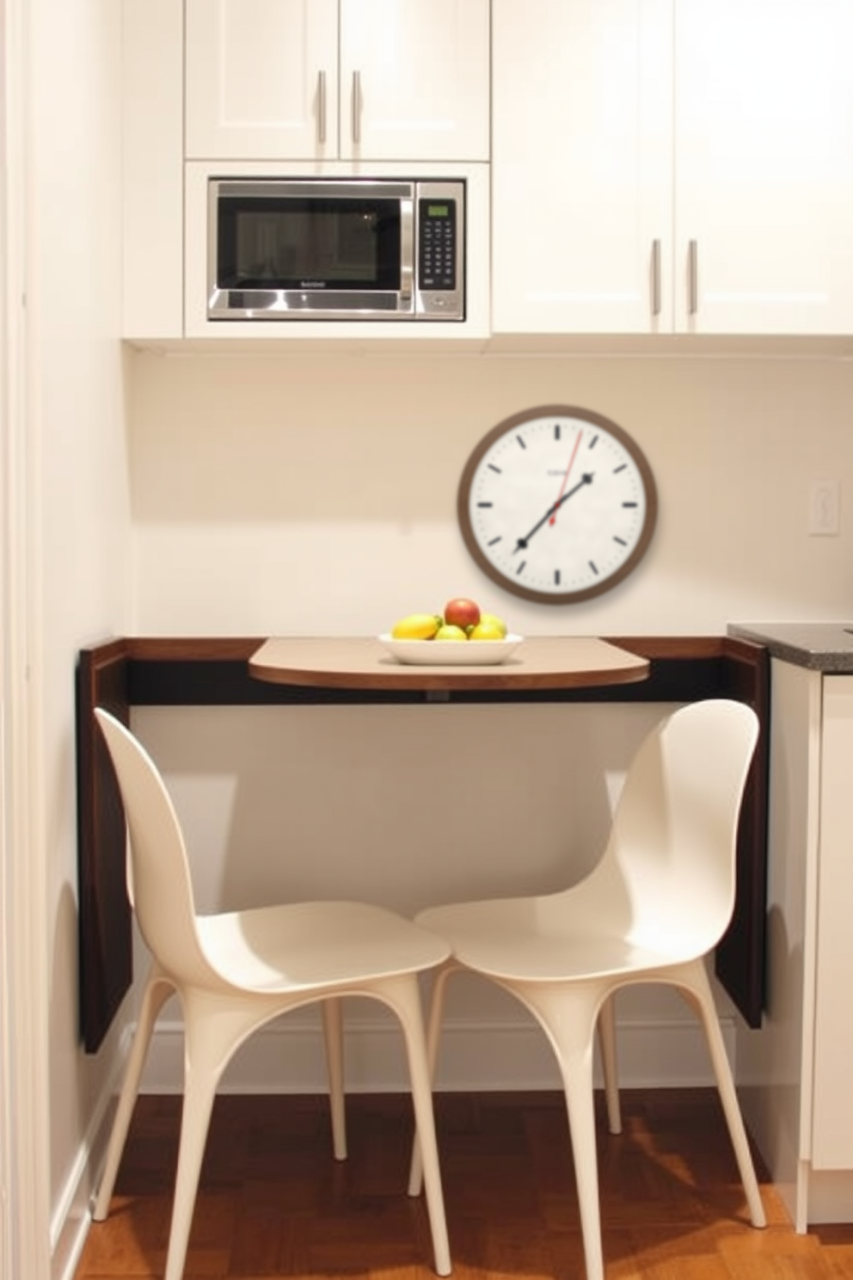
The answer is 1h37m03s
